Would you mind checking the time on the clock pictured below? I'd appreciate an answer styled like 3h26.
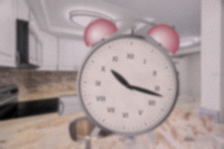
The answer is 10h17
